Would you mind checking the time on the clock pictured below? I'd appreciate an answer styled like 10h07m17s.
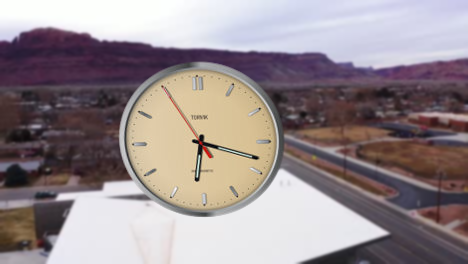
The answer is 6h17m55s
